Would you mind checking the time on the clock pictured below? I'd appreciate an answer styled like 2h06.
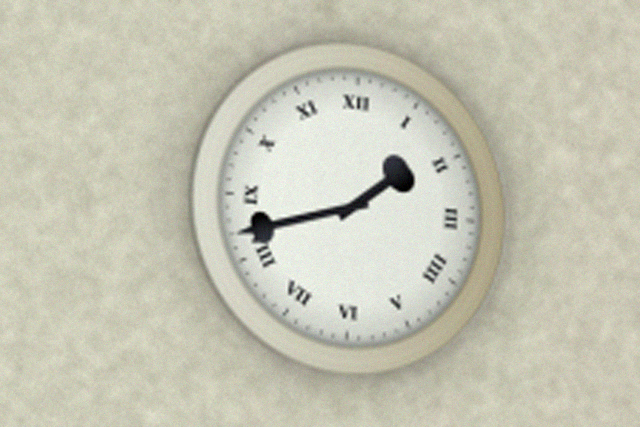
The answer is 1h42
